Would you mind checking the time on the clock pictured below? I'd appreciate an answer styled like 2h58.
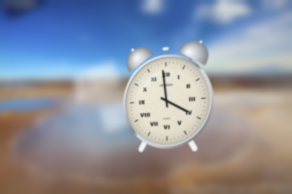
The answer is 3h59
